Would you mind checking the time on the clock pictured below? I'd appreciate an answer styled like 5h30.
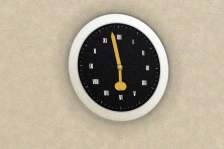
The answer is 5h58
